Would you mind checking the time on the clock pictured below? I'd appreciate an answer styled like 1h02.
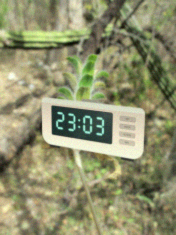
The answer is 23h03
